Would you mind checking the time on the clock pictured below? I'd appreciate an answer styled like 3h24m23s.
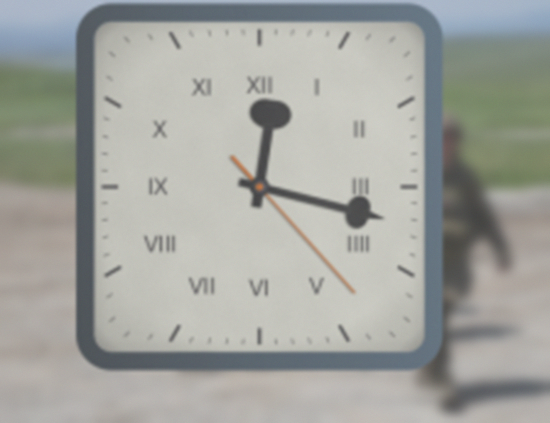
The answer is 12h17m23s
